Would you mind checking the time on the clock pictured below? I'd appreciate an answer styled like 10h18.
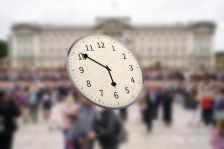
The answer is 5h51
